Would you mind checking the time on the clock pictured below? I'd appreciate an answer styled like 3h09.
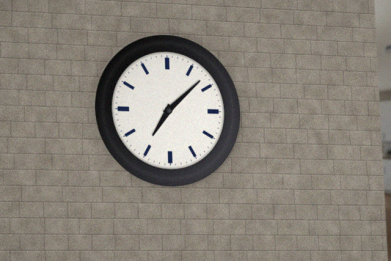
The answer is 7h08
